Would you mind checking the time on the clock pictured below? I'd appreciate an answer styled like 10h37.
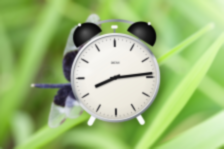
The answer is 8h14
